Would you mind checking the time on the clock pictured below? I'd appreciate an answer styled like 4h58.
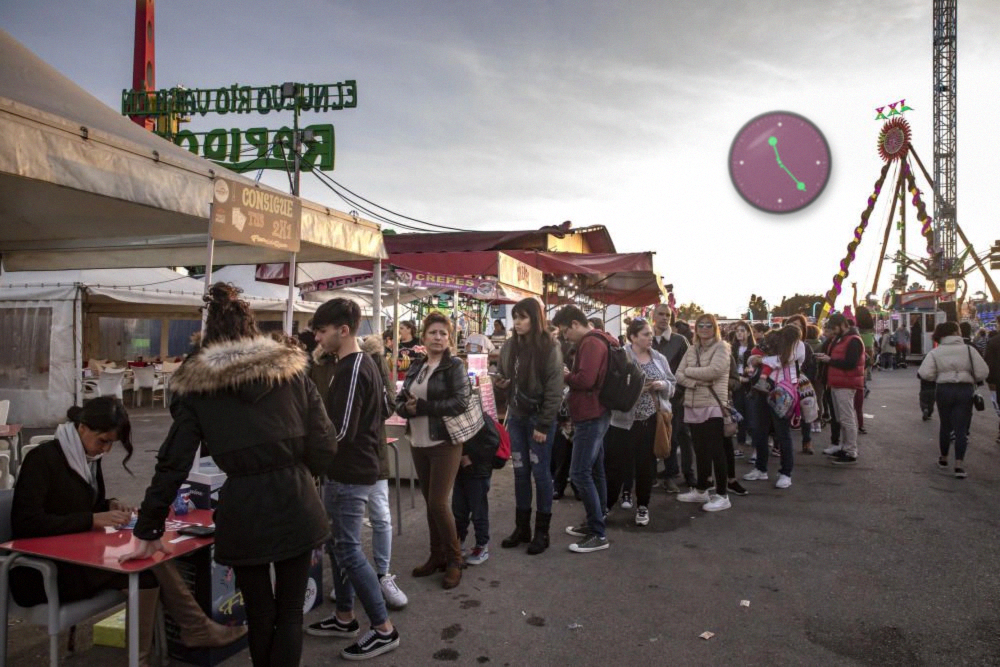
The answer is 11h23
